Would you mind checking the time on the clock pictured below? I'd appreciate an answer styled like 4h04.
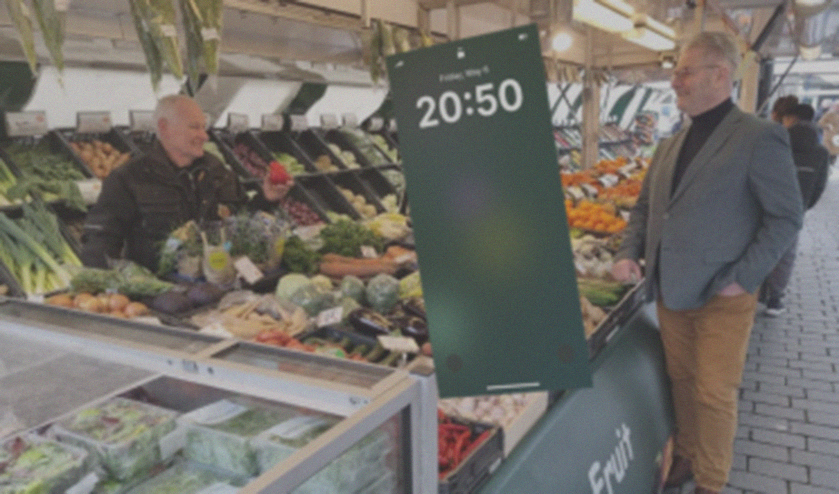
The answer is 20h50
